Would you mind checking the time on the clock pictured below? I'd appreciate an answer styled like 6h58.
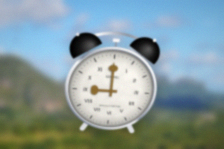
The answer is 9h00
